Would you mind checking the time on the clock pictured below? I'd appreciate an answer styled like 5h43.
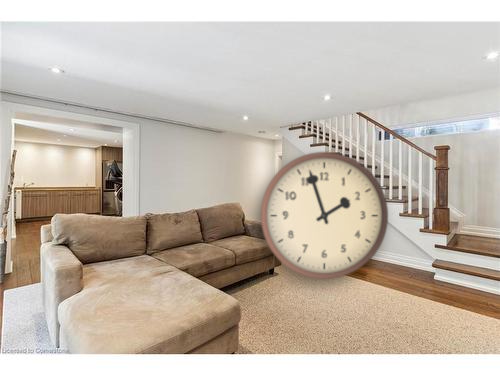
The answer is 1h57
